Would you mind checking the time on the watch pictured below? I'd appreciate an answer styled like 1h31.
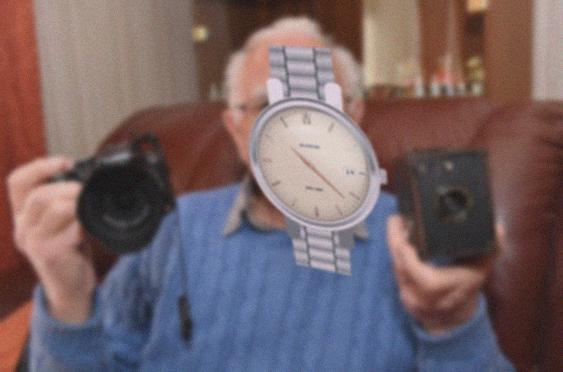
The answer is 10h22
